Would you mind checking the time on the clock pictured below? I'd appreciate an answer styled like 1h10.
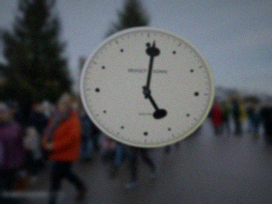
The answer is 5h01
